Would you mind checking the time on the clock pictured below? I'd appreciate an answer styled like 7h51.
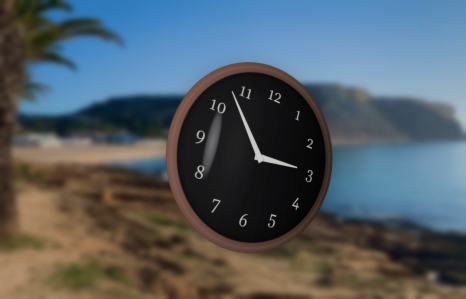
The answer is 2h53
